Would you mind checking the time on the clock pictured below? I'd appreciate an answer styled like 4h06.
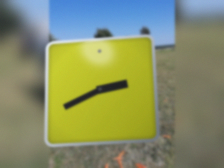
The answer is 2h41
